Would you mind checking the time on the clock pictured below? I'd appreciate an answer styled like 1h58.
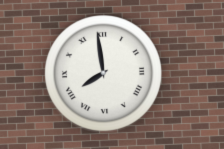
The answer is 7h59
